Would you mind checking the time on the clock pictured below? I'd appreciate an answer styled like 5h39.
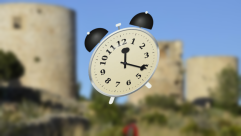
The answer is 12h21
